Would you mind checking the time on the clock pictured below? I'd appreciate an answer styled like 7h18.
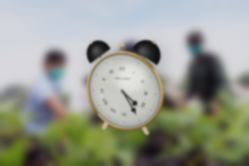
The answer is 4h25
